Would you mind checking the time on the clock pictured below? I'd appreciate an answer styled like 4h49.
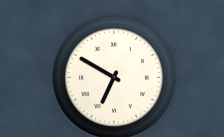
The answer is 6h50
